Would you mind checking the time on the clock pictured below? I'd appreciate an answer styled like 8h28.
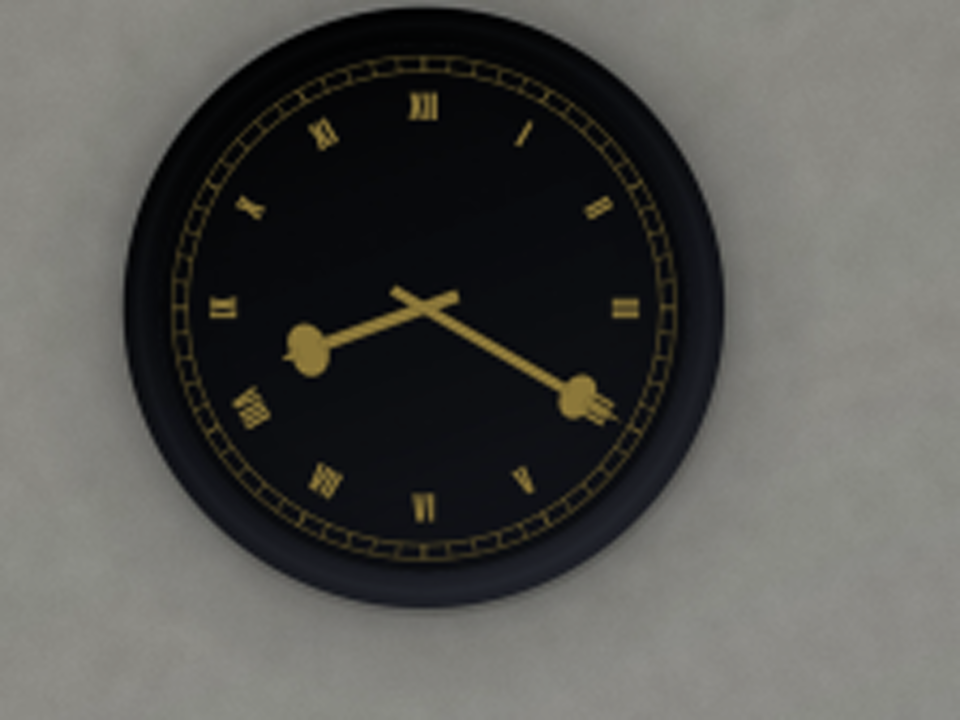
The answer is 8h20
